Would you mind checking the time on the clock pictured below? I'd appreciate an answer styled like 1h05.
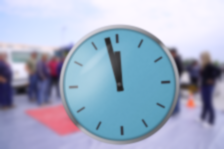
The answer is 11h58
